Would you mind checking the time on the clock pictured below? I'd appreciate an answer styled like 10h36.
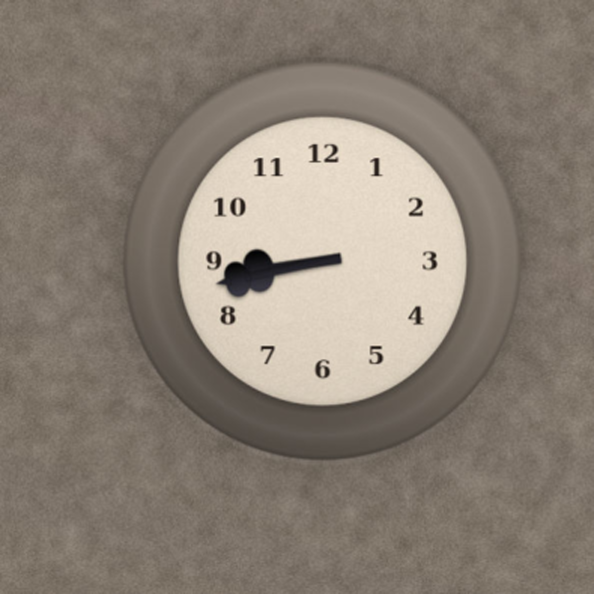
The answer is 8h43
